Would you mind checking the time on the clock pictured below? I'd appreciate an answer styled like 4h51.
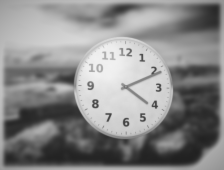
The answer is 4h11
